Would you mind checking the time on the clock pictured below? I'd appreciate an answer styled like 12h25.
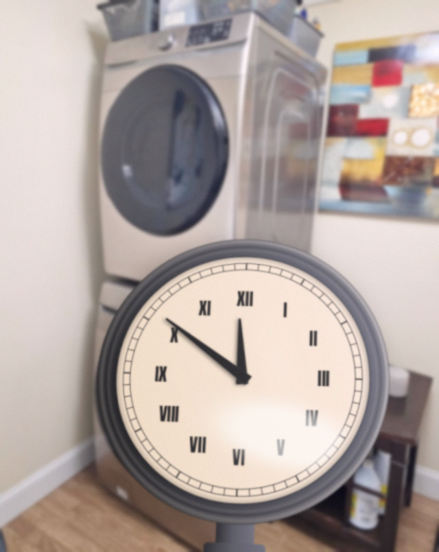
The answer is 11h51
